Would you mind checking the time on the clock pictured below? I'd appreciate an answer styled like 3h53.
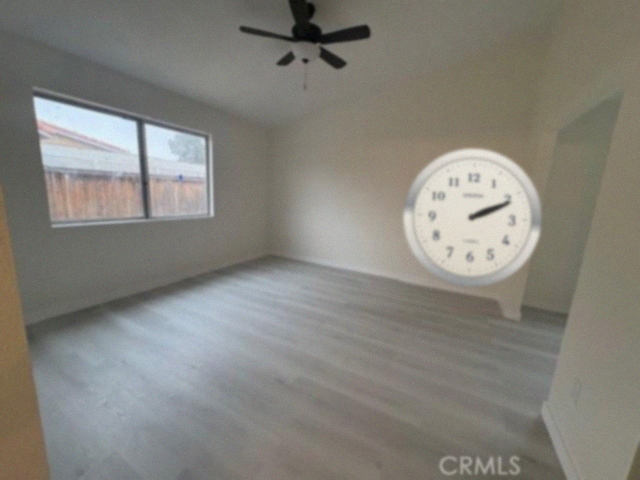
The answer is 2h11
